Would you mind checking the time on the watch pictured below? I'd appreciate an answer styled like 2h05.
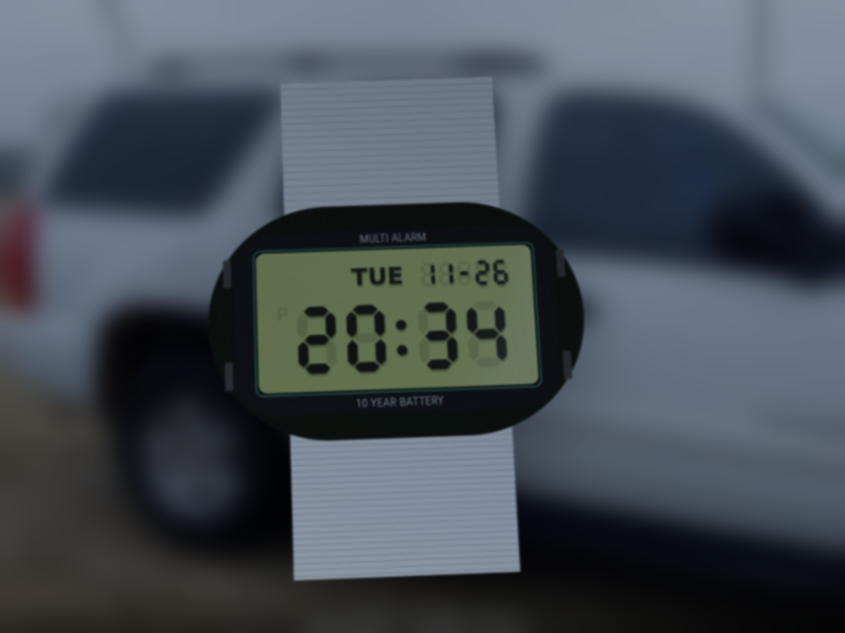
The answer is 20h34
